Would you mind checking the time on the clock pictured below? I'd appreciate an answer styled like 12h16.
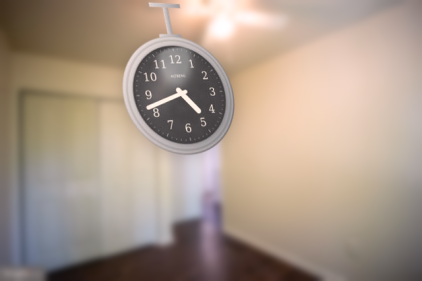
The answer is 4h42
